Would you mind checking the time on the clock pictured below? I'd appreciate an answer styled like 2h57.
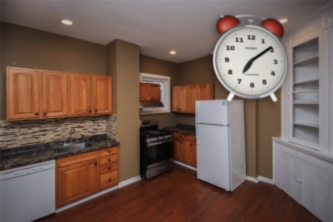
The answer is 7h09
